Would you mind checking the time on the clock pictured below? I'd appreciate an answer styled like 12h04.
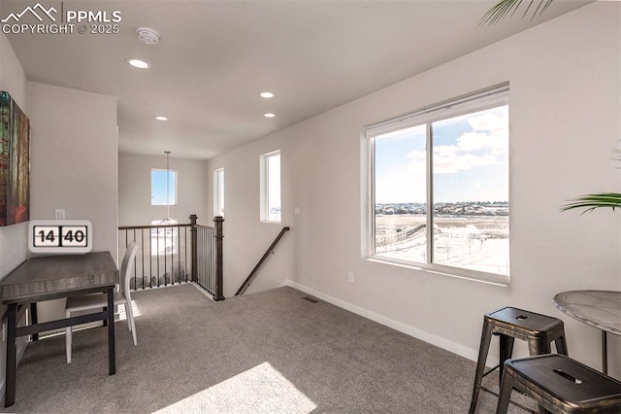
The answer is 14h40
